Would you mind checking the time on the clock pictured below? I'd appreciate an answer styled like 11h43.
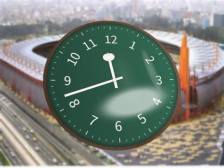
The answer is 11h42
